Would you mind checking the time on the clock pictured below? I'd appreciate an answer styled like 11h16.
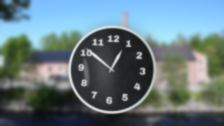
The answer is 12h51
